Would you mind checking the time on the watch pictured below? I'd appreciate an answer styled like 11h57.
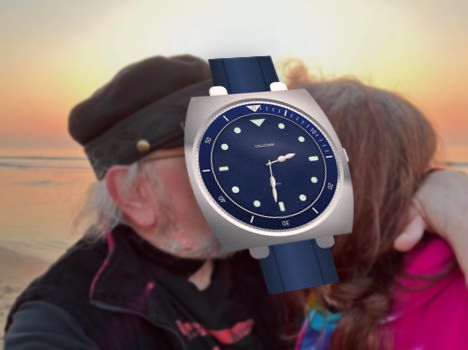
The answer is 2h31
